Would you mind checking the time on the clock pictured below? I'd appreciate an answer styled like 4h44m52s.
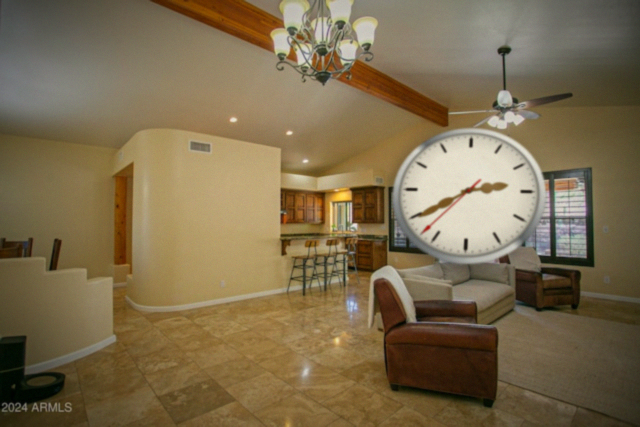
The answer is 2h39m37s
